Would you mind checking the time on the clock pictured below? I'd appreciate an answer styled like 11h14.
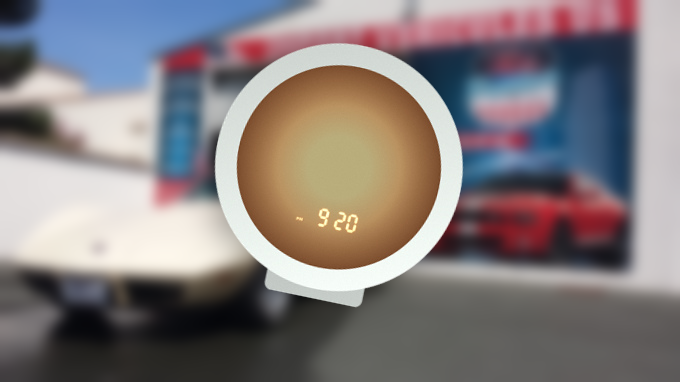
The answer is 9h20
